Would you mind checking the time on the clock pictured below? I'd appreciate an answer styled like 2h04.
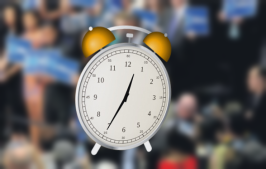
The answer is 12h35
